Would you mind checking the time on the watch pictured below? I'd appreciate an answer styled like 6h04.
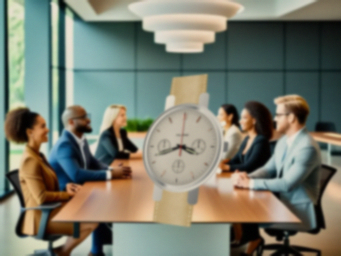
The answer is 3h42
